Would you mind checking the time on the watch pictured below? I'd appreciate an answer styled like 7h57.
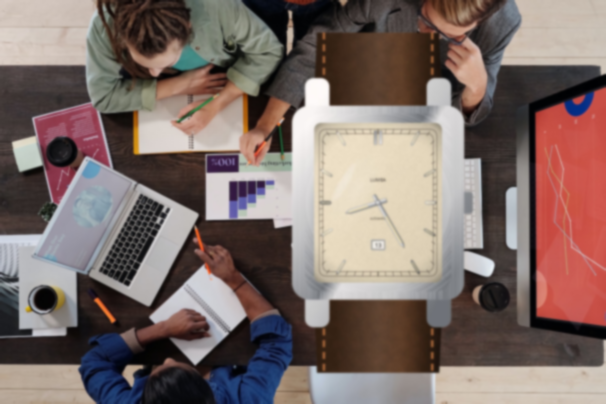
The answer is 8h25
